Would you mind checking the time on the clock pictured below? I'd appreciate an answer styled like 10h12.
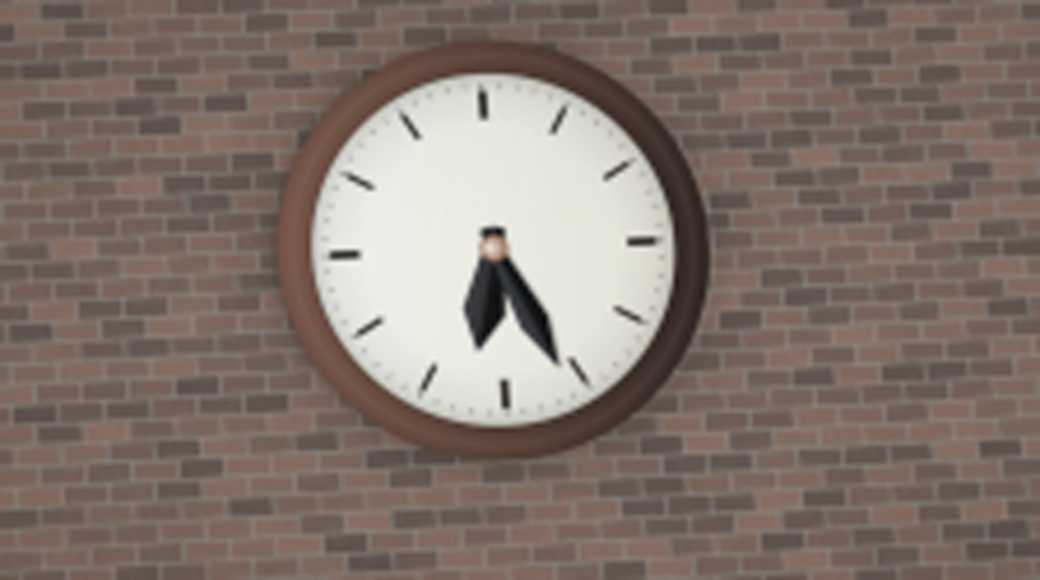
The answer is 6h26
